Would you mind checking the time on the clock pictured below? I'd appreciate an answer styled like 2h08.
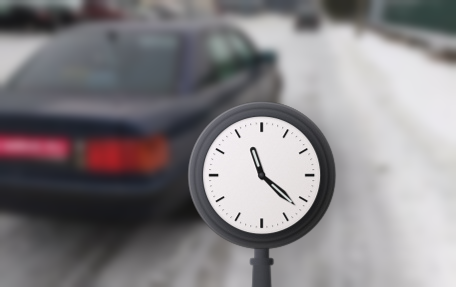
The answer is 11h22
